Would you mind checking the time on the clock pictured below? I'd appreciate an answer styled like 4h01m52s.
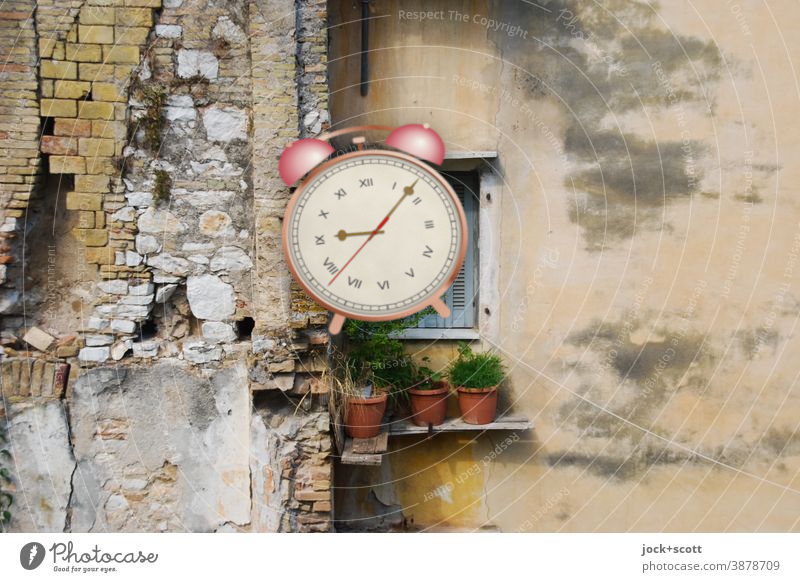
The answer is 9h07m38s
